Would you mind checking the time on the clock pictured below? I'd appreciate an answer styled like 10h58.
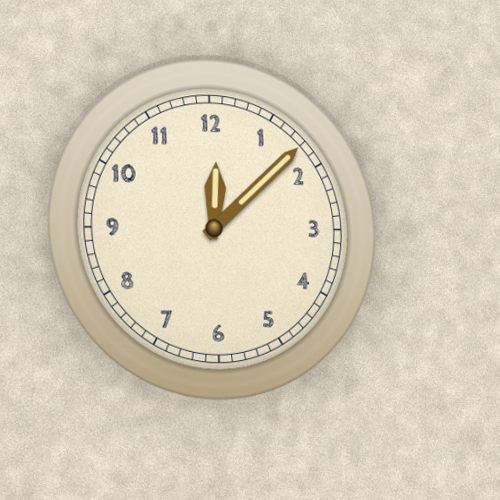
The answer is 12h08
